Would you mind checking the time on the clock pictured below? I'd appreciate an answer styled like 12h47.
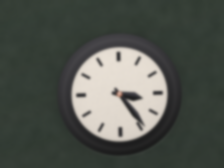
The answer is 3h24
